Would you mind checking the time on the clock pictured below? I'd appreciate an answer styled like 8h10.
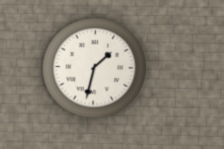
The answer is 1h32
